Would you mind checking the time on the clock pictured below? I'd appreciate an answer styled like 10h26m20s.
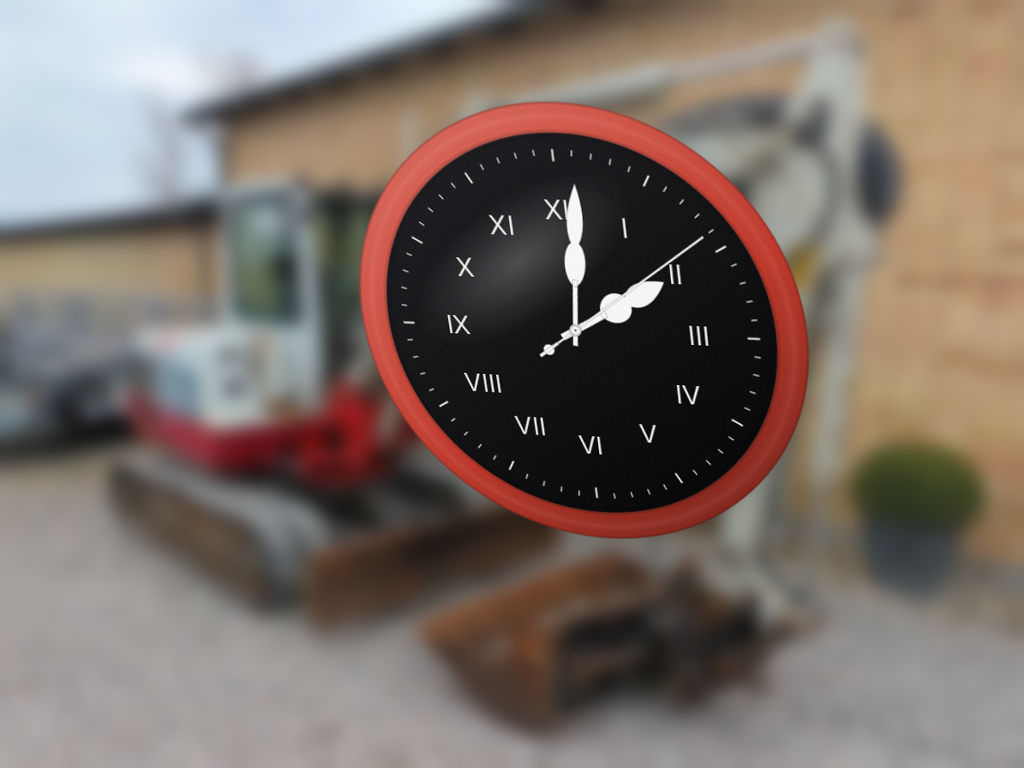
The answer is 2h01m09s
